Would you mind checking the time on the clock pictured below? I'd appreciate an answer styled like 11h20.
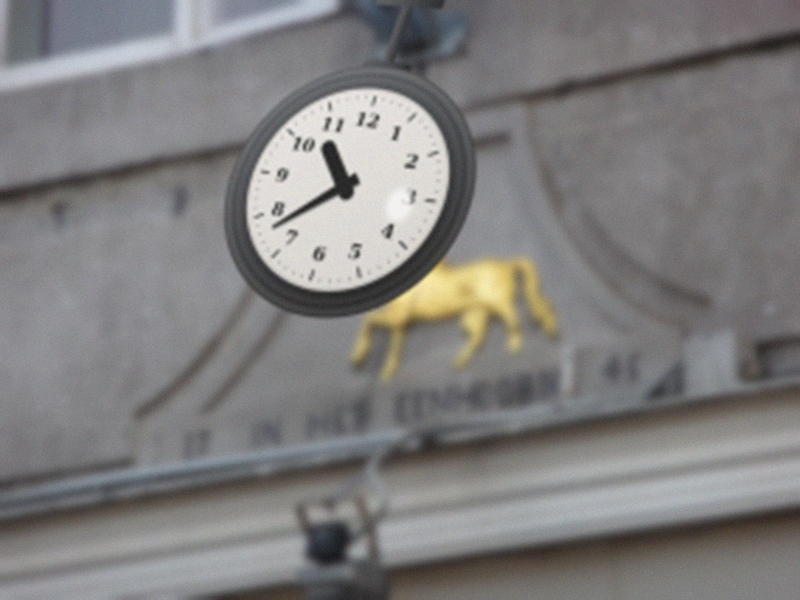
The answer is 10h38
